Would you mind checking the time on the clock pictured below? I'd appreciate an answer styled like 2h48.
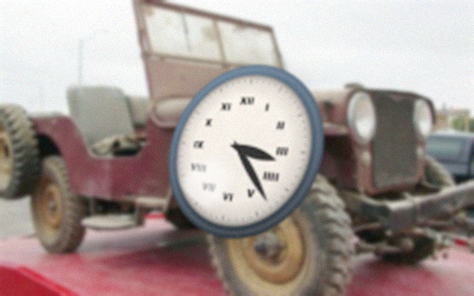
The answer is 3h23
